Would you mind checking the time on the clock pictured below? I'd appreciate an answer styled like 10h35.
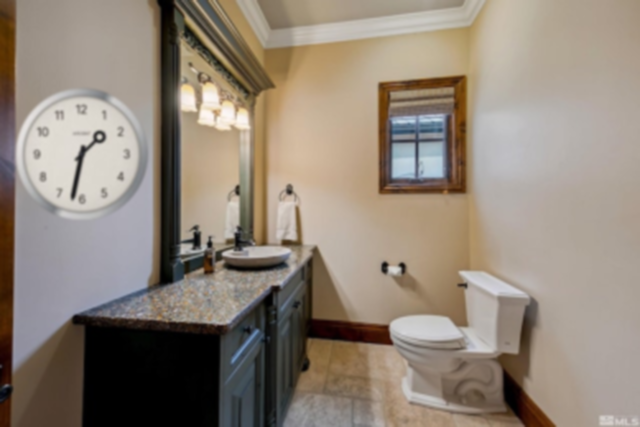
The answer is 1h32
